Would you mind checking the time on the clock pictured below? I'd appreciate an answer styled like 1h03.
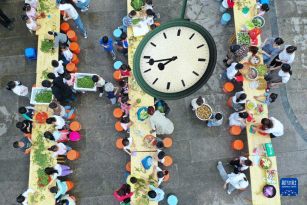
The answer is 7h43
